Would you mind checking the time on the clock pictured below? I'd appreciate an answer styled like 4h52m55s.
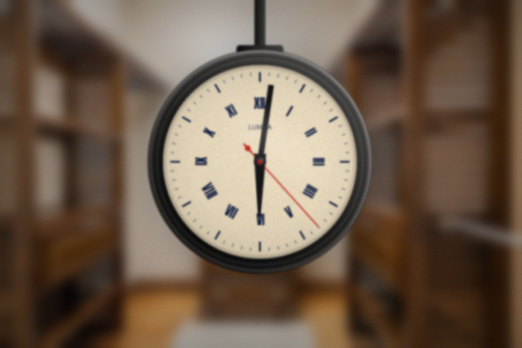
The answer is 6h01m23s
